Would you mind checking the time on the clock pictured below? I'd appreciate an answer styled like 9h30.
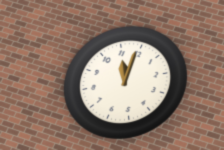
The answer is 10h59
